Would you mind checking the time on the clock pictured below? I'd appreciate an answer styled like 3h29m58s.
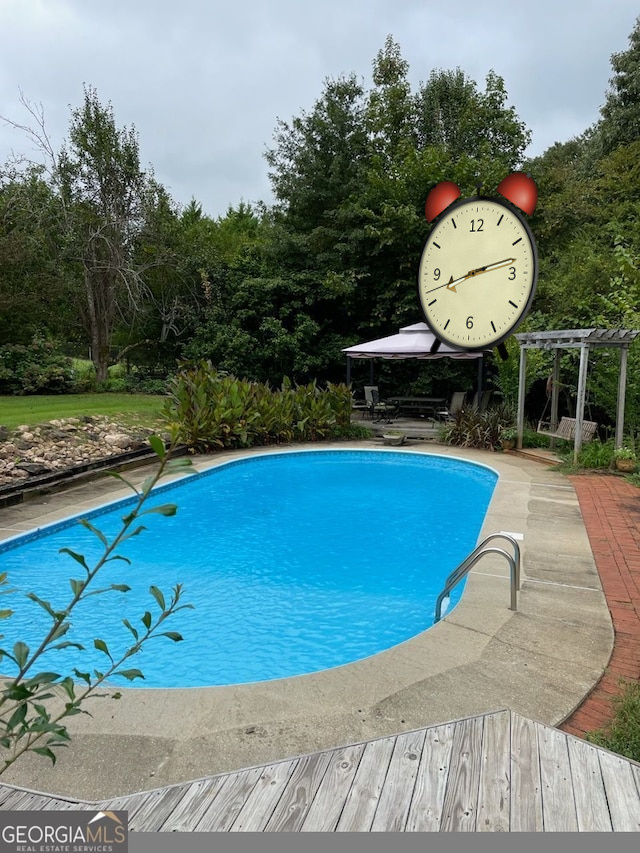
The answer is 8h12m42s
